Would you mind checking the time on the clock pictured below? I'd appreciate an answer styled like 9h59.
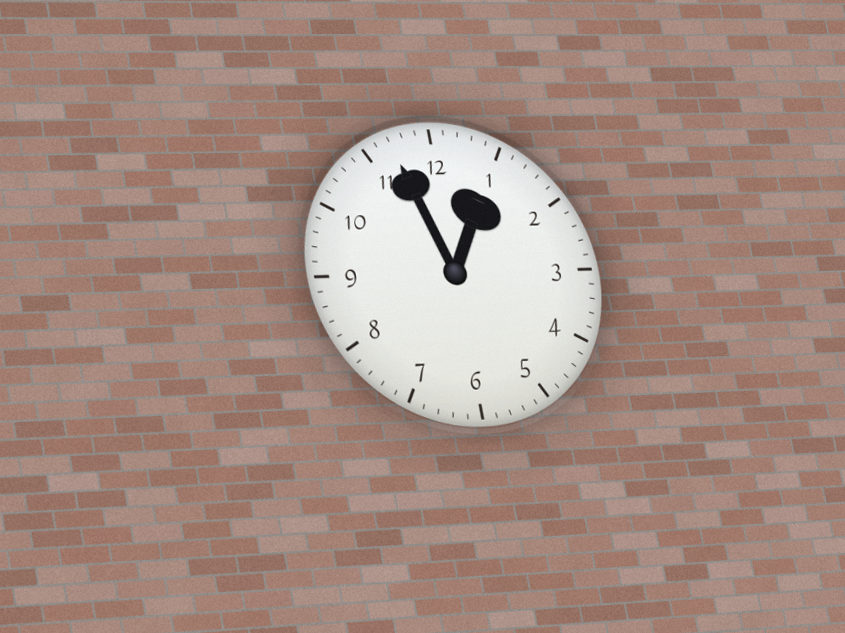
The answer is 12h57
